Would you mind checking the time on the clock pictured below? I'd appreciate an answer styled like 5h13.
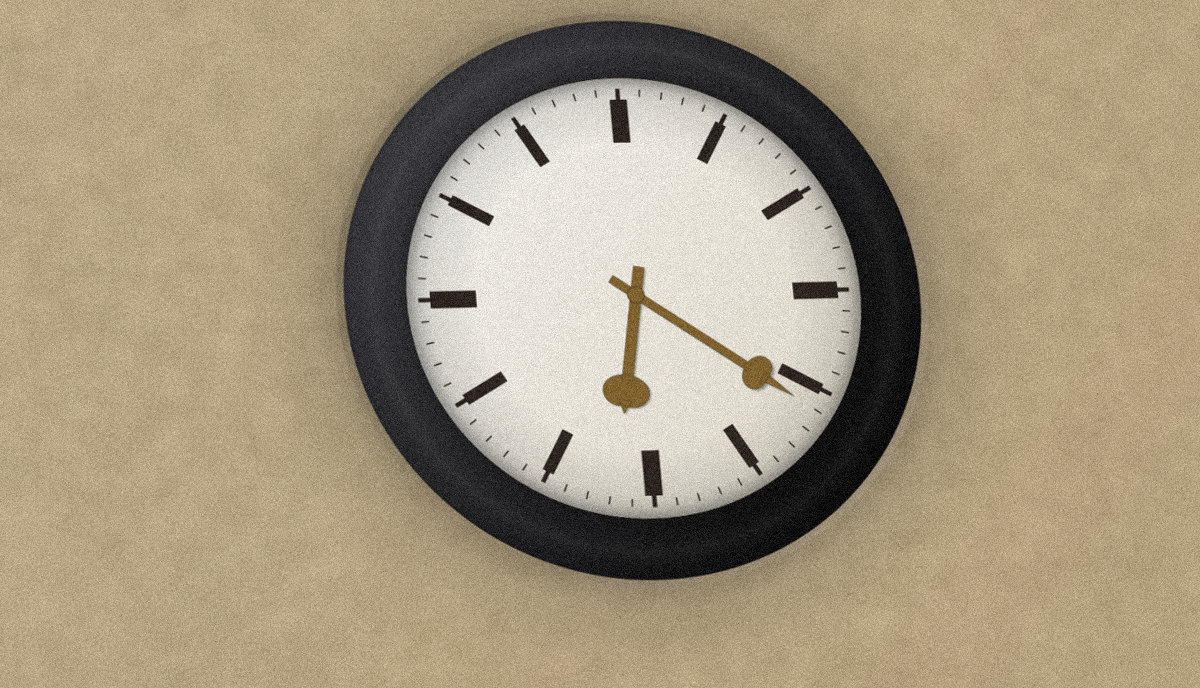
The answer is 6h21
